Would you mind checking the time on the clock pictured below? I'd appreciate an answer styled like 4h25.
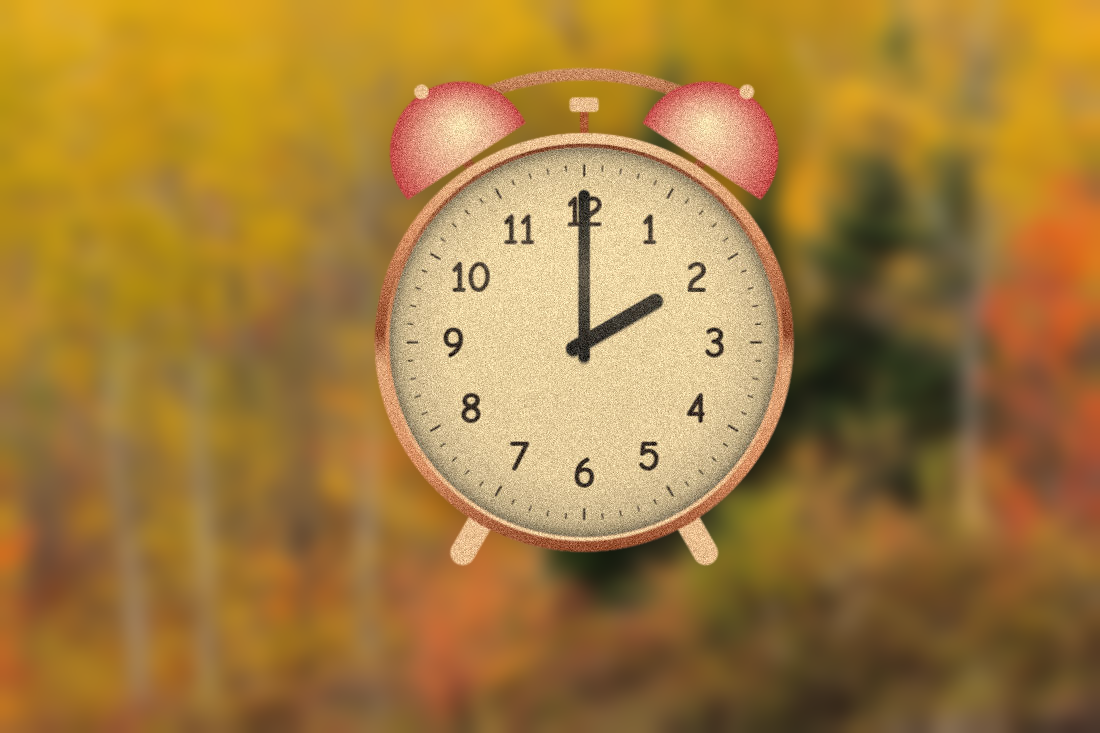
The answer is 2h00
